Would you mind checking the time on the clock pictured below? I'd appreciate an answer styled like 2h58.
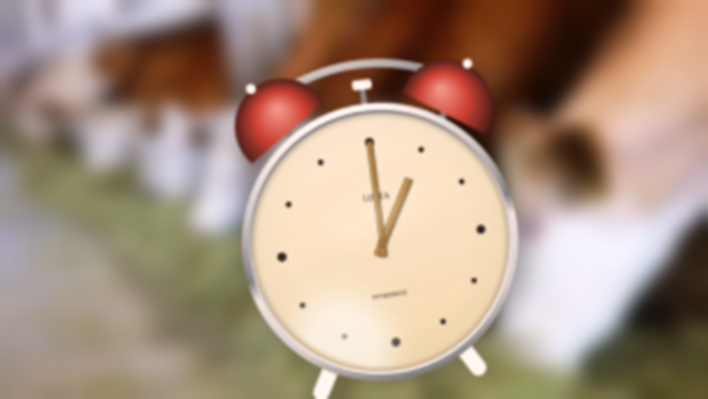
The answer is 1h00
